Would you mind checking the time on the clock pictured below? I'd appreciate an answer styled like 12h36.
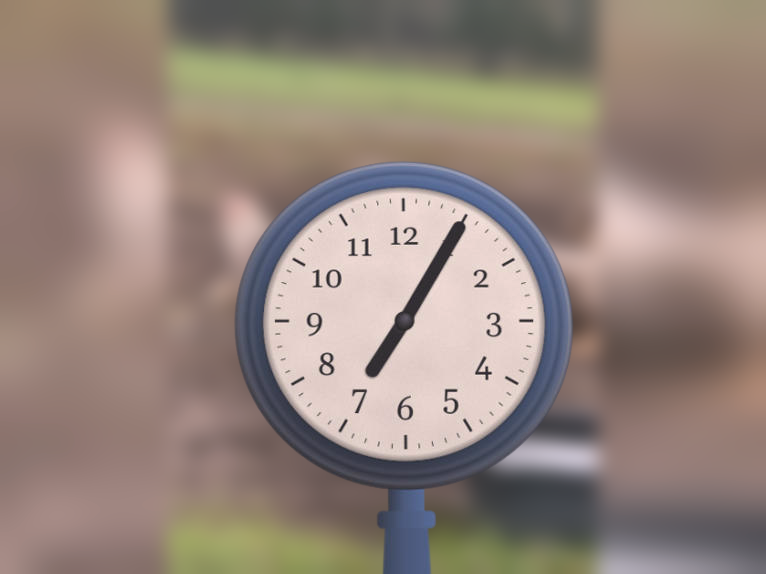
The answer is 7h05
